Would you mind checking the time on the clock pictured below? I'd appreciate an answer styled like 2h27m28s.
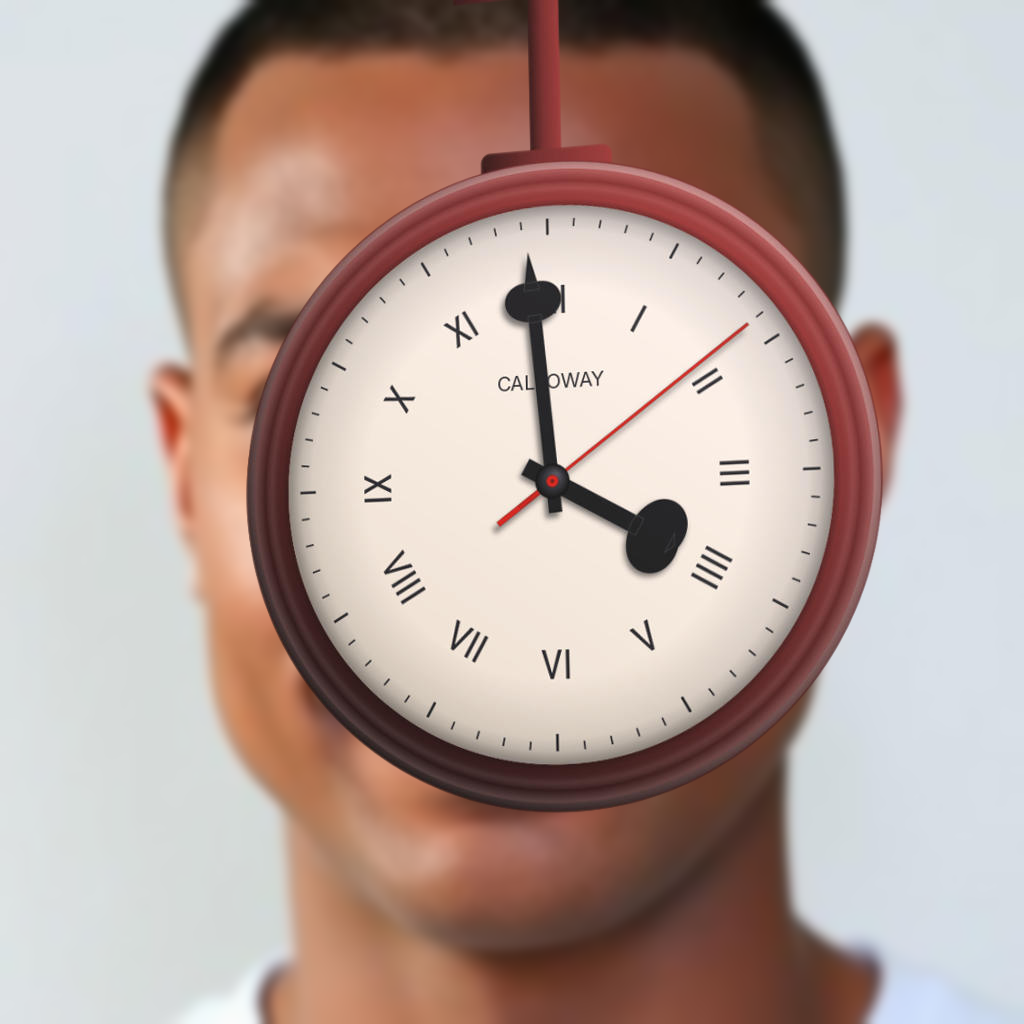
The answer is 3h59m09s
